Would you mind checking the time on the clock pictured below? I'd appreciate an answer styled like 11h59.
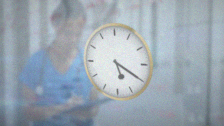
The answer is 5h20
